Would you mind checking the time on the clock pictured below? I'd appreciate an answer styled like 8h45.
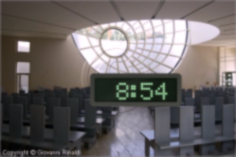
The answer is 8h54
